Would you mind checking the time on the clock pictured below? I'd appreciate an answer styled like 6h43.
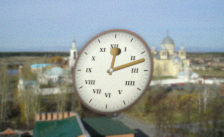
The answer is 12h12
